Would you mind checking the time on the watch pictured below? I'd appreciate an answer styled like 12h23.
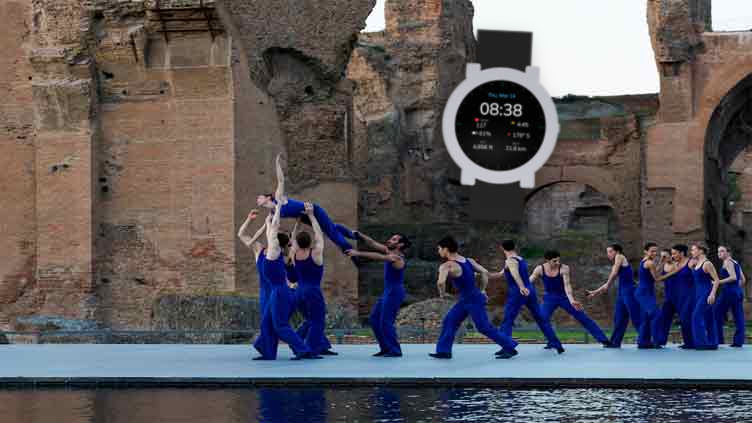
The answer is 8h38
